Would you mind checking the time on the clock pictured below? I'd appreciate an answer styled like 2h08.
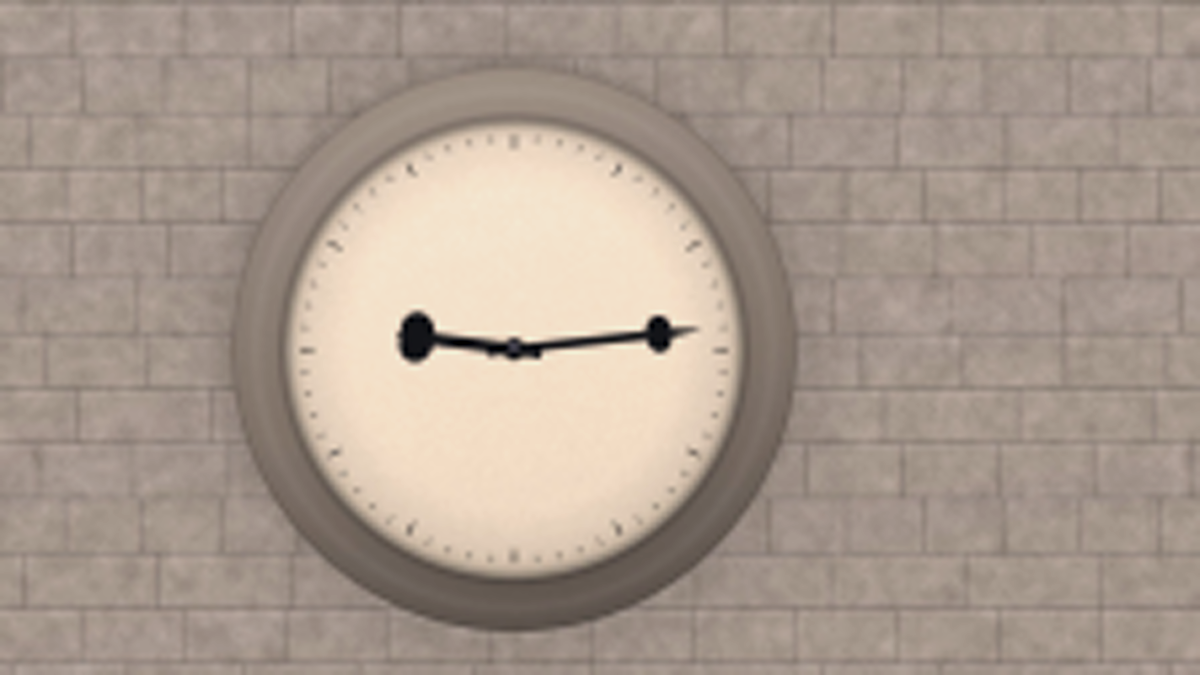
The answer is 9h14
